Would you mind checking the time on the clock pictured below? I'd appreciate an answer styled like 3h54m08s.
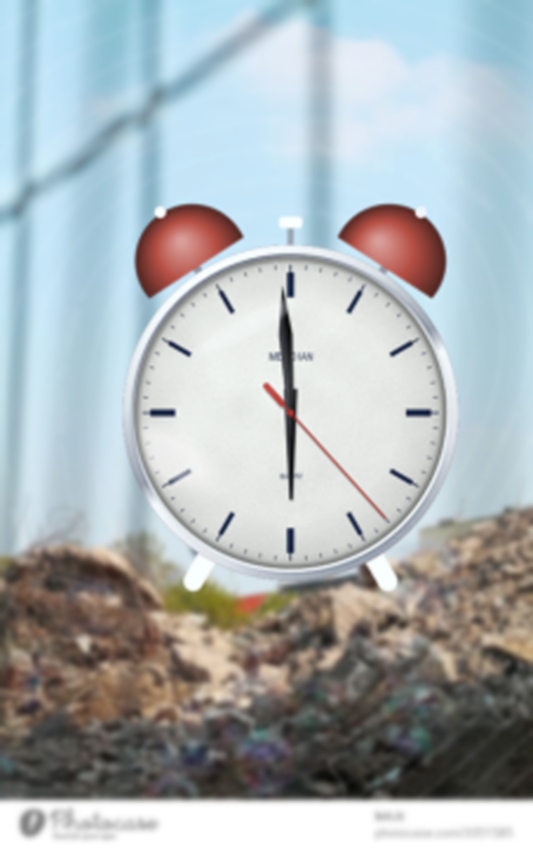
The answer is 5h59m23s
